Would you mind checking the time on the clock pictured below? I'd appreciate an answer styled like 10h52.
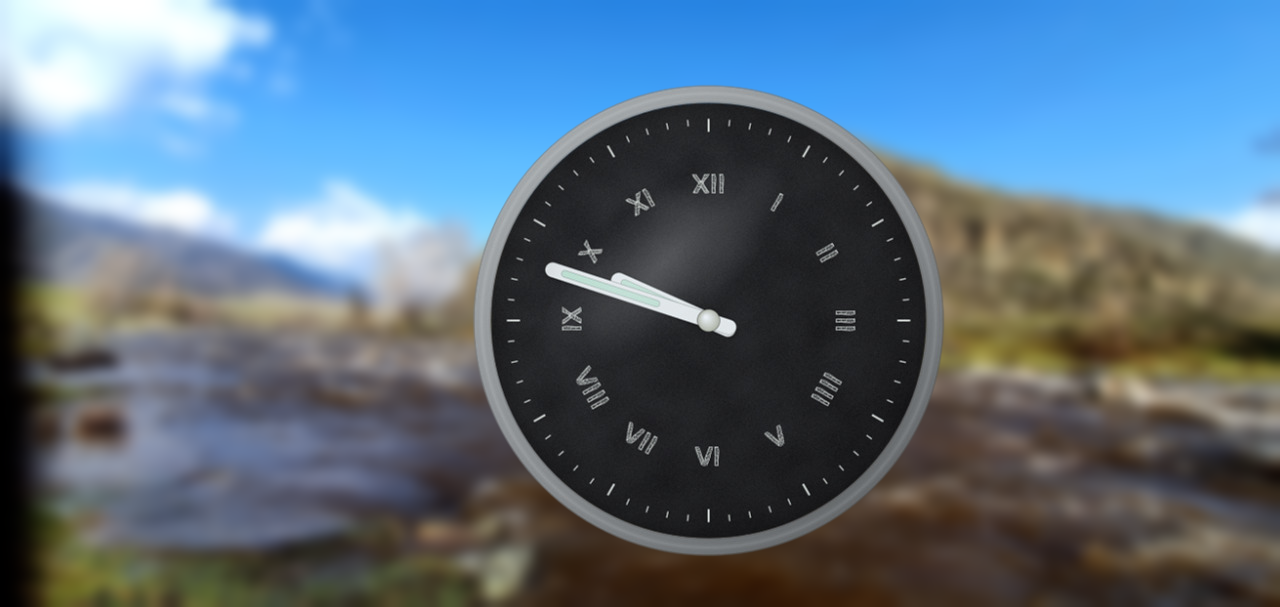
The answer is 9h48
